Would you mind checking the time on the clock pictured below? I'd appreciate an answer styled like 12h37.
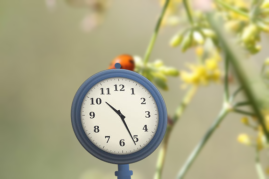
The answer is 10h26
